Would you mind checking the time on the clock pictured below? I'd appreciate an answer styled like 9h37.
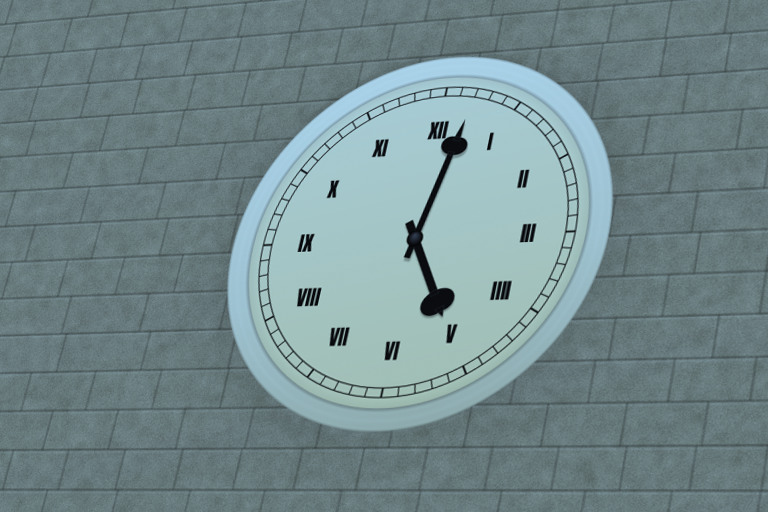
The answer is 5h02
